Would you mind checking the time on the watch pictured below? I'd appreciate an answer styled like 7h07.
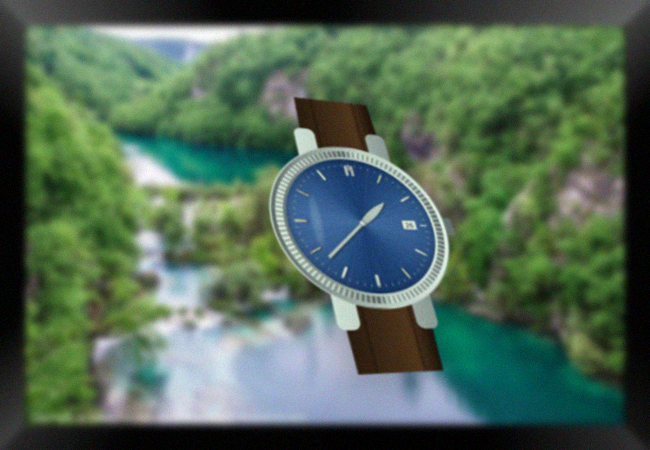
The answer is 1h38
